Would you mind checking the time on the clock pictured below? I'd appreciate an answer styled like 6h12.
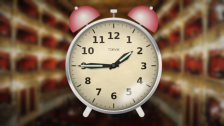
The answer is 1h45
